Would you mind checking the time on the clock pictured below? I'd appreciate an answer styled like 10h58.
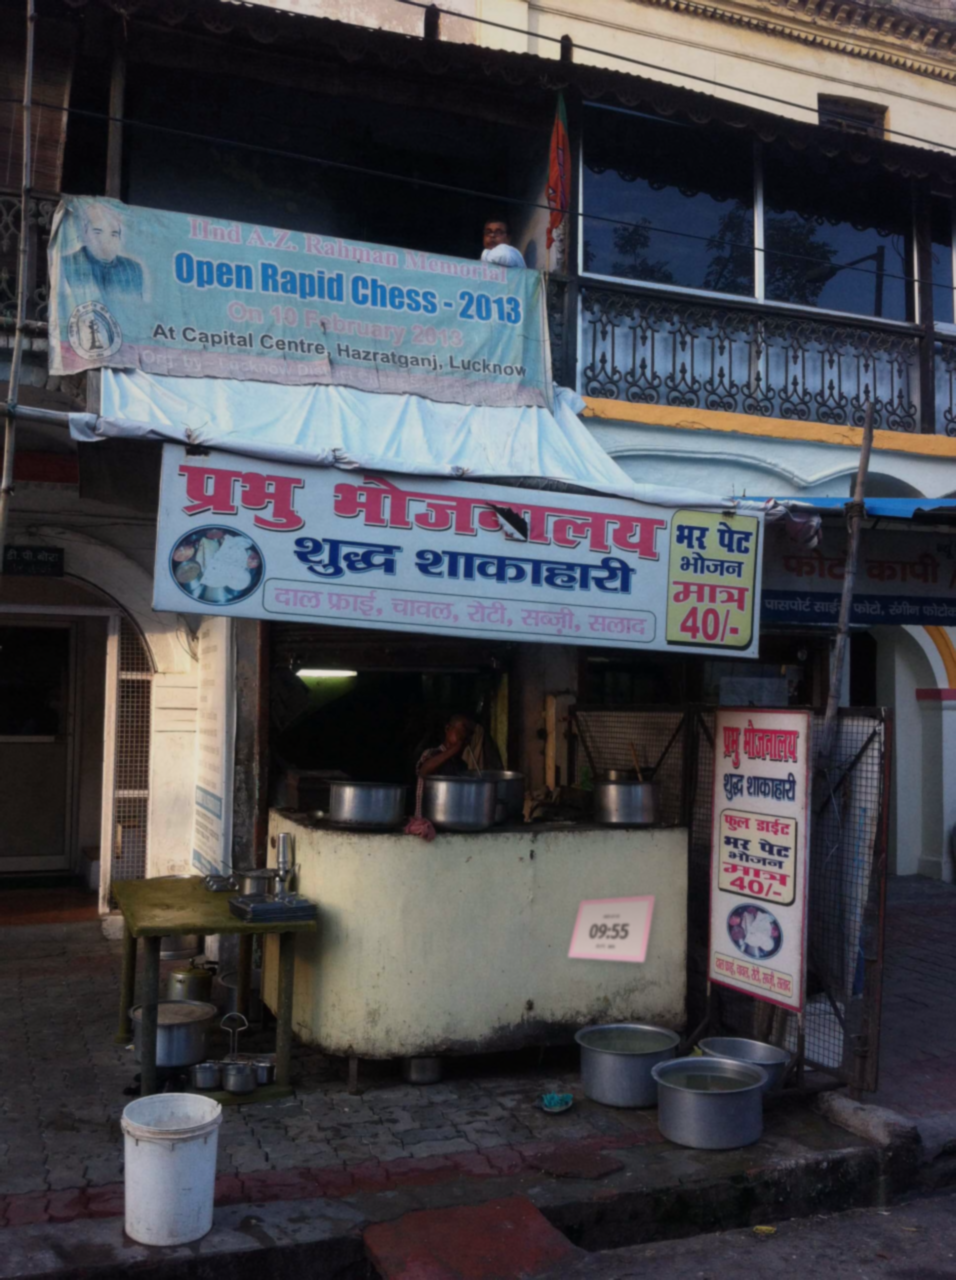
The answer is 9h55
